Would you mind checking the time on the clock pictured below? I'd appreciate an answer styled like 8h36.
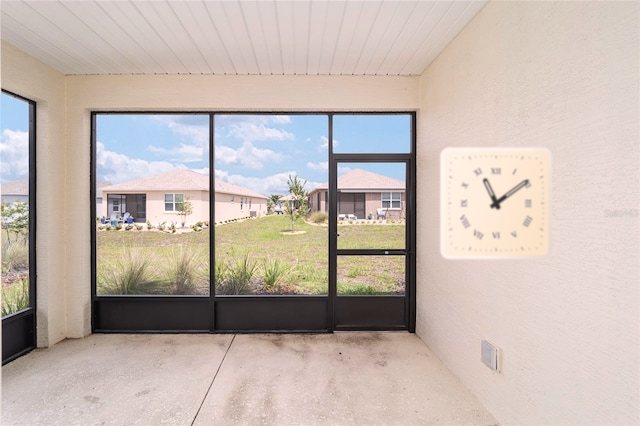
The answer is 11h09
